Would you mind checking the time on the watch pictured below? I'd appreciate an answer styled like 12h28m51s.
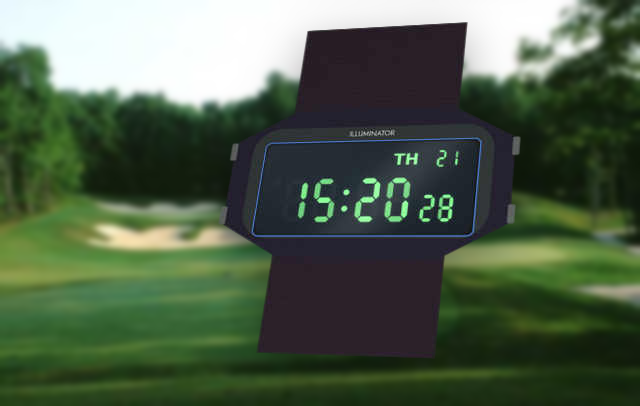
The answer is 15h20m28s
